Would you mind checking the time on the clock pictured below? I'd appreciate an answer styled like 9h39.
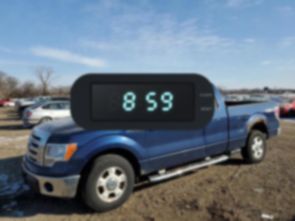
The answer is 8h59
